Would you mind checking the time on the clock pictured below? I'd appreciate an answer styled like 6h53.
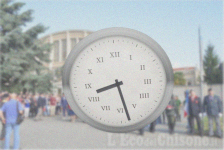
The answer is 8h28
